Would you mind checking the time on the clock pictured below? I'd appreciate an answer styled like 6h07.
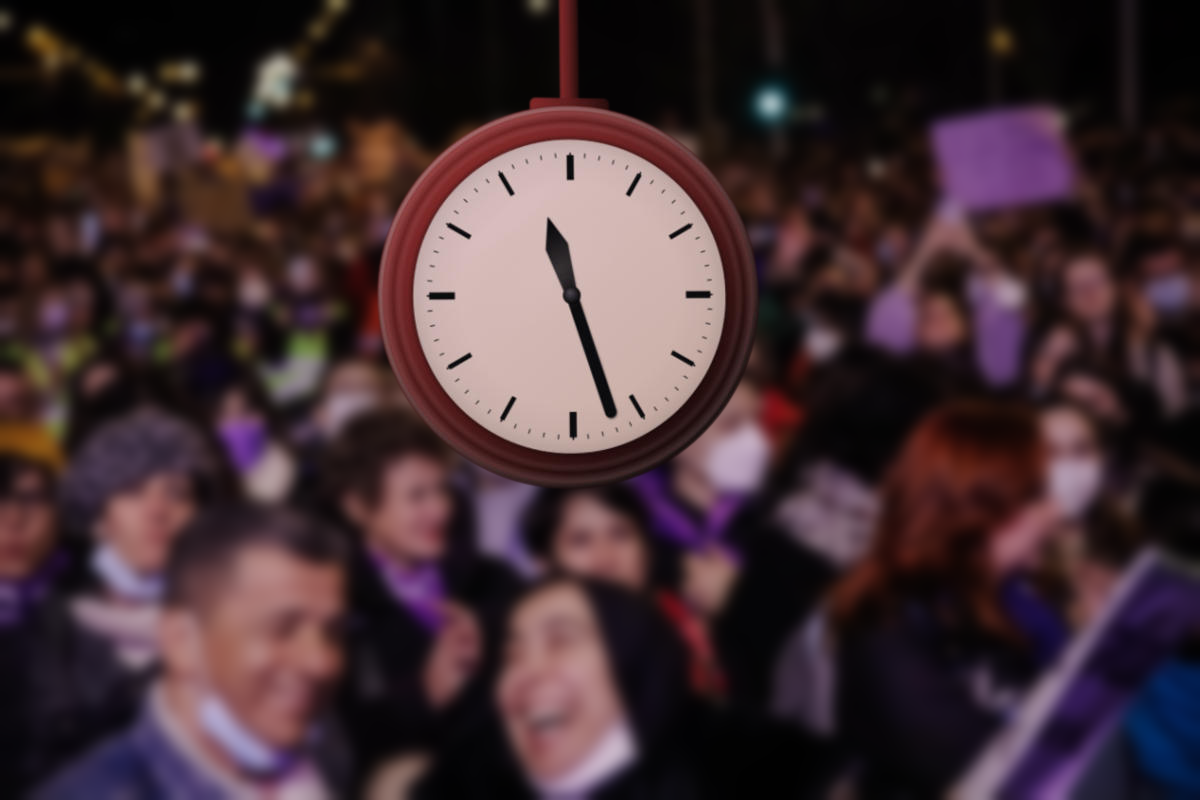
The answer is 11h27
